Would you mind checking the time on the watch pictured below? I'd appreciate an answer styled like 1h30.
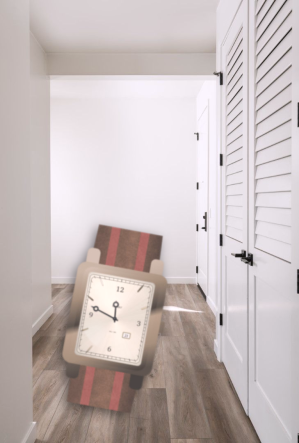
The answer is 11h48
